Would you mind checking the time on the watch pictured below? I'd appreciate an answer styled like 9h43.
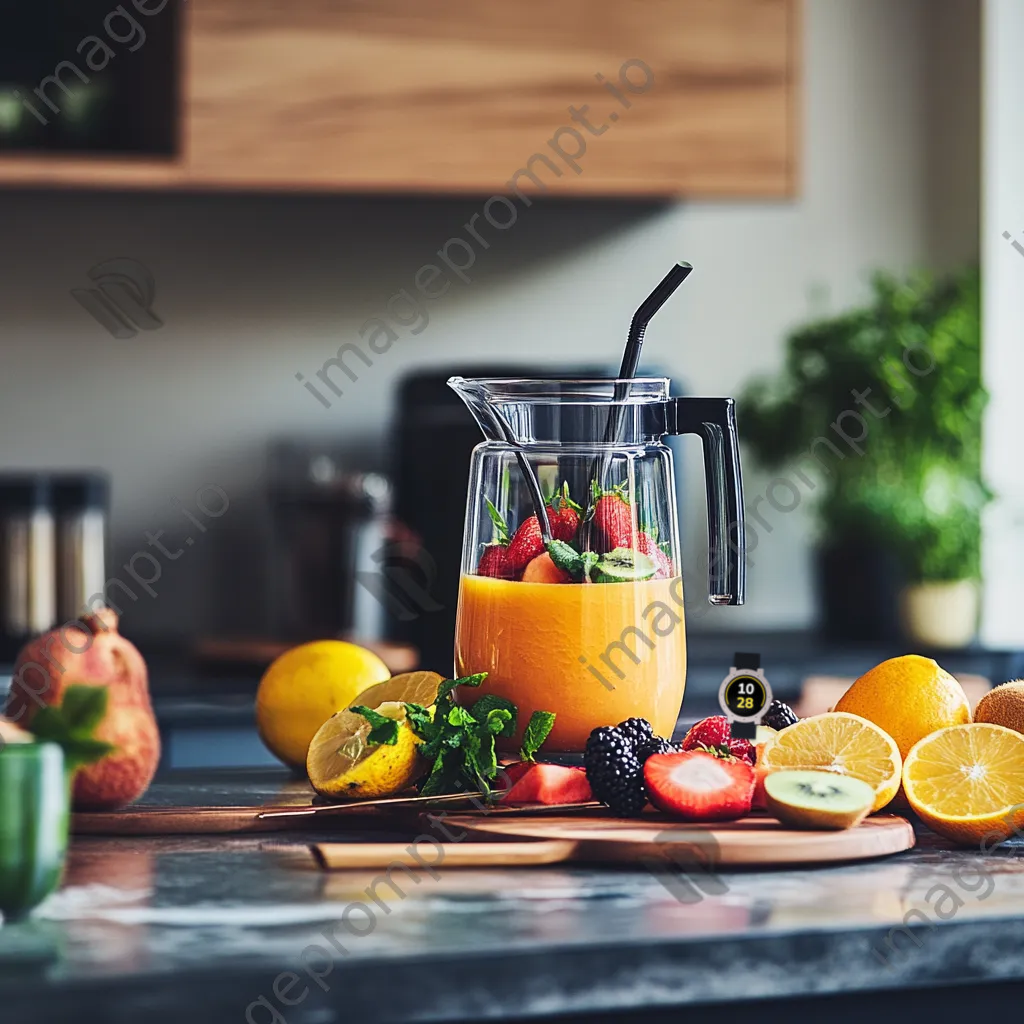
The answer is 10h28
